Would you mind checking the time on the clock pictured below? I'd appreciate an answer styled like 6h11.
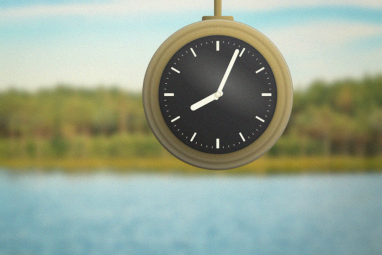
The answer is 8h04
